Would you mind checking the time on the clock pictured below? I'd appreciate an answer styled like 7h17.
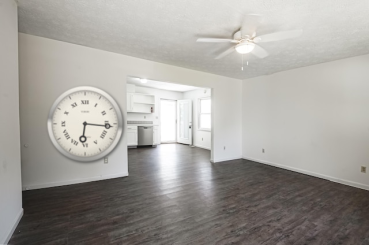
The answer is 6h16
